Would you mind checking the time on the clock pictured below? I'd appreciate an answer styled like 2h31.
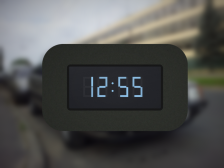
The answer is 12h55
